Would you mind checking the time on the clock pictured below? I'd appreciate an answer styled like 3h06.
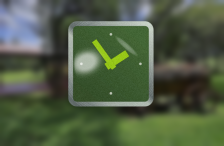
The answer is 1h54
